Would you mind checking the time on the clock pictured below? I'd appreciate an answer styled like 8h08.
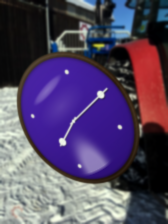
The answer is 7h08
